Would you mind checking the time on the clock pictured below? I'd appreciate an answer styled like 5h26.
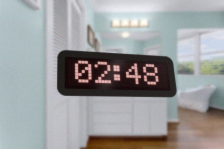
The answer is 2h48
